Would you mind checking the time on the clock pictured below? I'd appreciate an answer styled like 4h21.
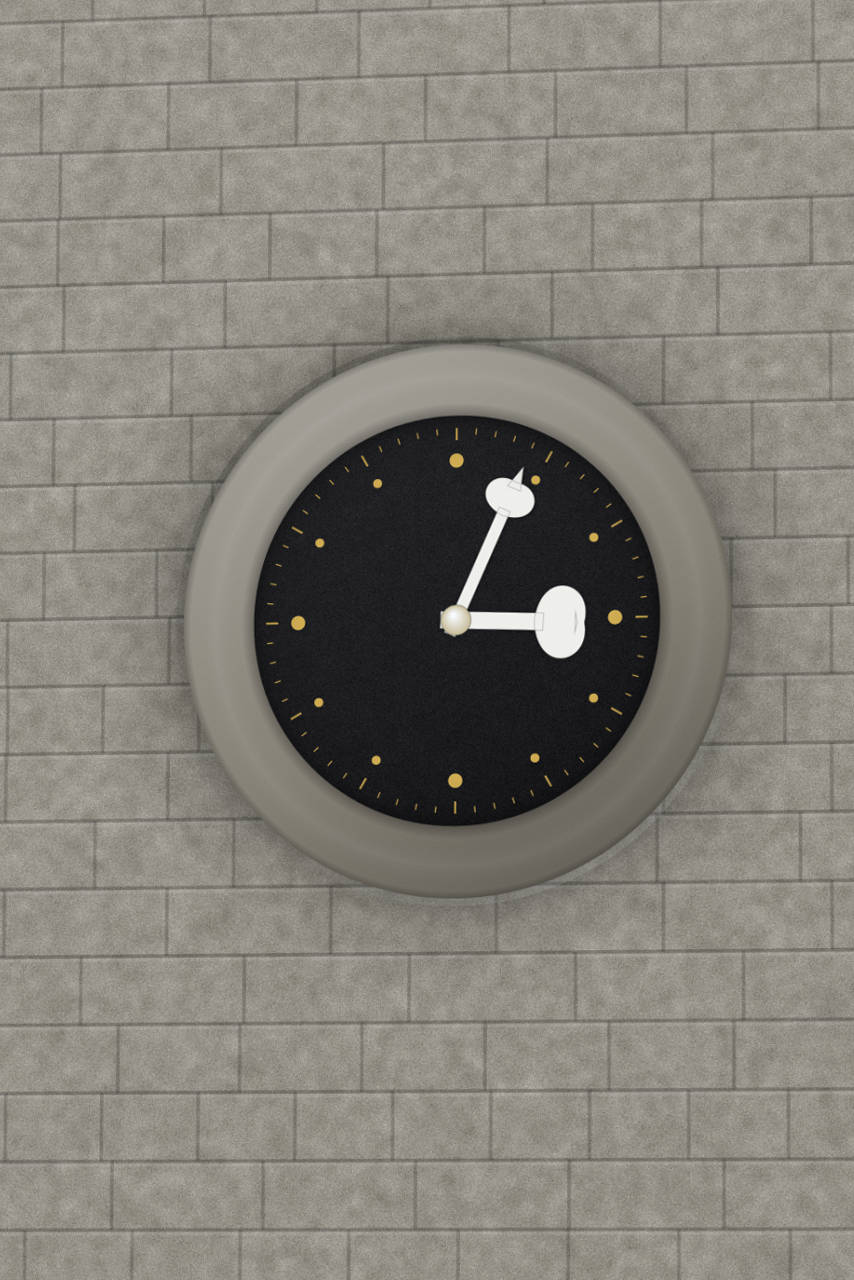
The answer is 3h04
